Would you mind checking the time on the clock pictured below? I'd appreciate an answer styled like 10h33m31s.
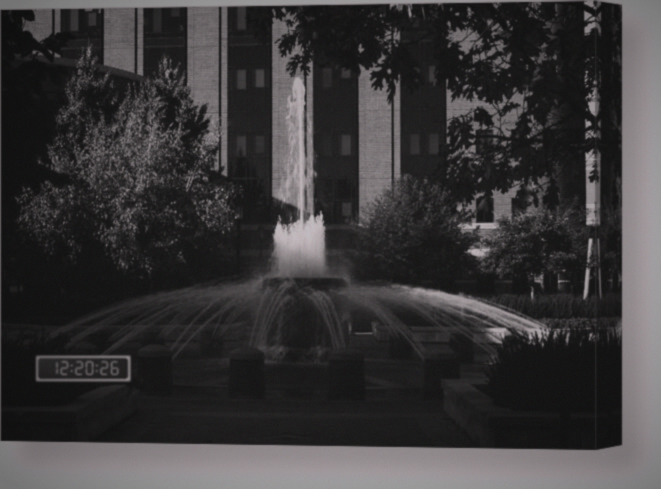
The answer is 12h20m26s
